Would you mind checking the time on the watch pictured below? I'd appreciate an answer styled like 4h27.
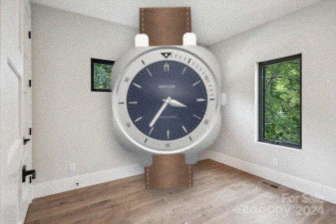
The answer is 3h36
